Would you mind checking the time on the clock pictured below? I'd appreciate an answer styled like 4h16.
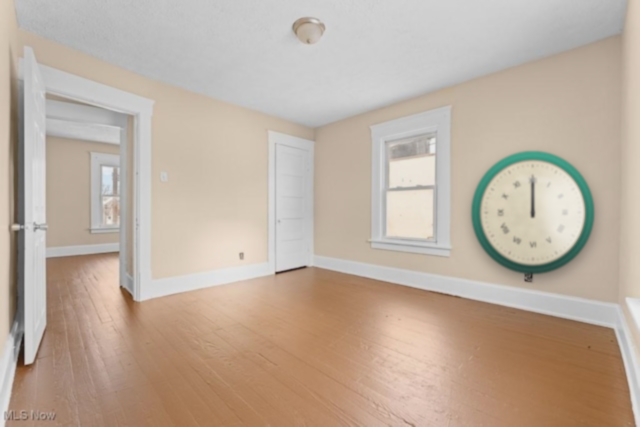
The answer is 12h00
